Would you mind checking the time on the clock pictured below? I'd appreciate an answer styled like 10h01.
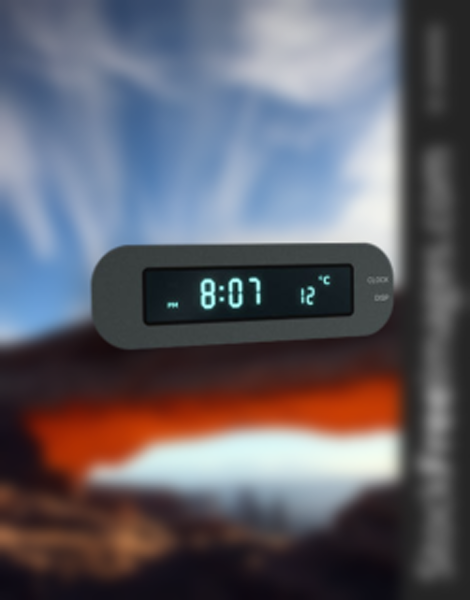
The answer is 8h07
